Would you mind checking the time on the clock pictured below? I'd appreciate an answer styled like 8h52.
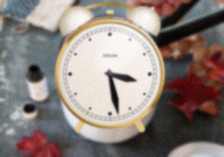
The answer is 3h28
